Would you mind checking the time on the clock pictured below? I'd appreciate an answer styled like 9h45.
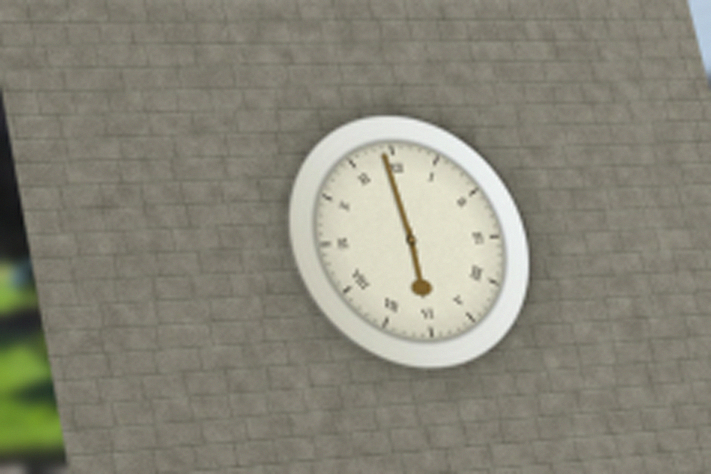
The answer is 5h59
